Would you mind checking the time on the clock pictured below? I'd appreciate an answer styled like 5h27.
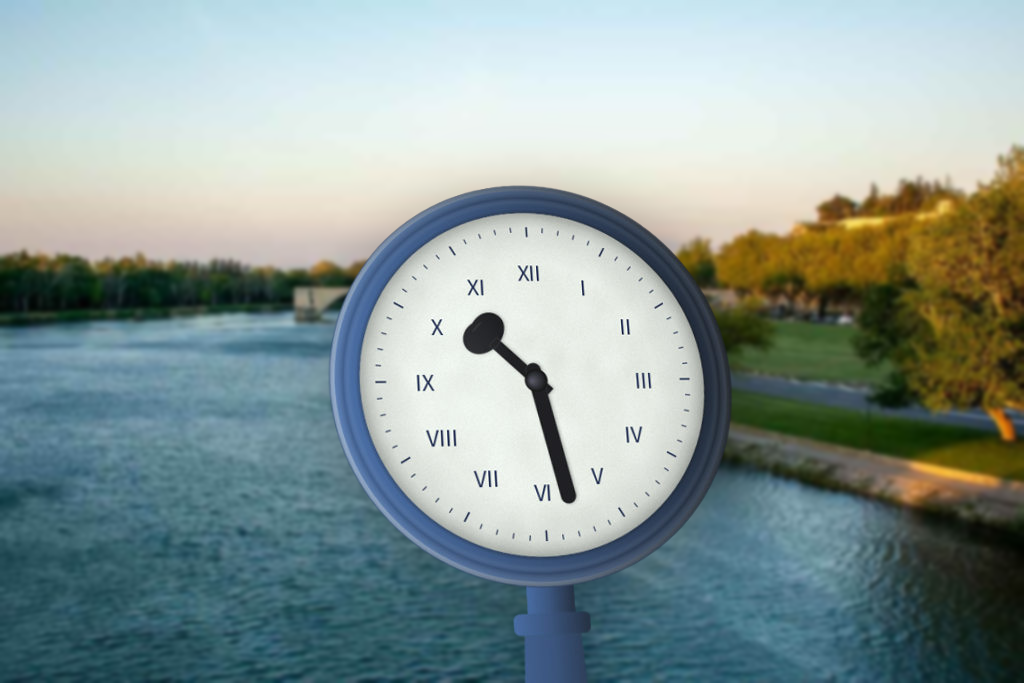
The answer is 10h28
